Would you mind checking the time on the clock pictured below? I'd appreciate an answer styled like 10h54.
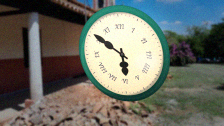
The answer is 5h51
